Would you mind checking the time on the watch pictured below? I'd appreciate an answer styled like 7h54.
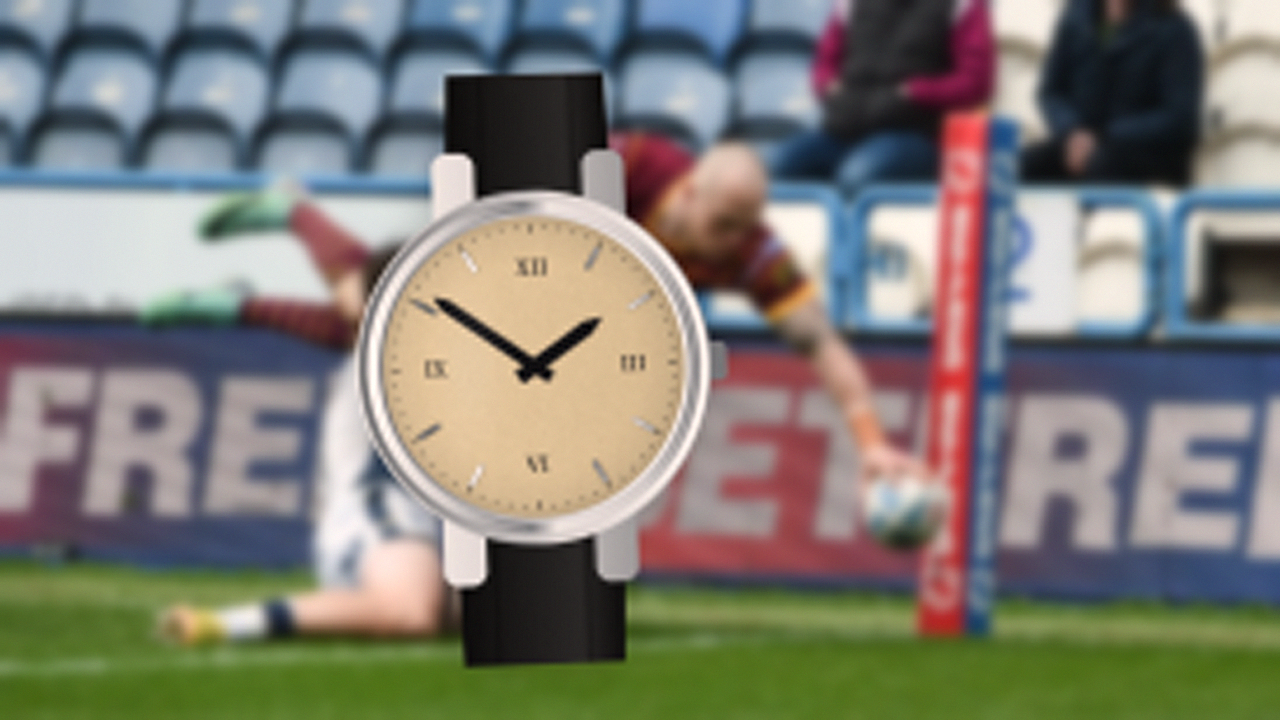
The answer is 1h51
